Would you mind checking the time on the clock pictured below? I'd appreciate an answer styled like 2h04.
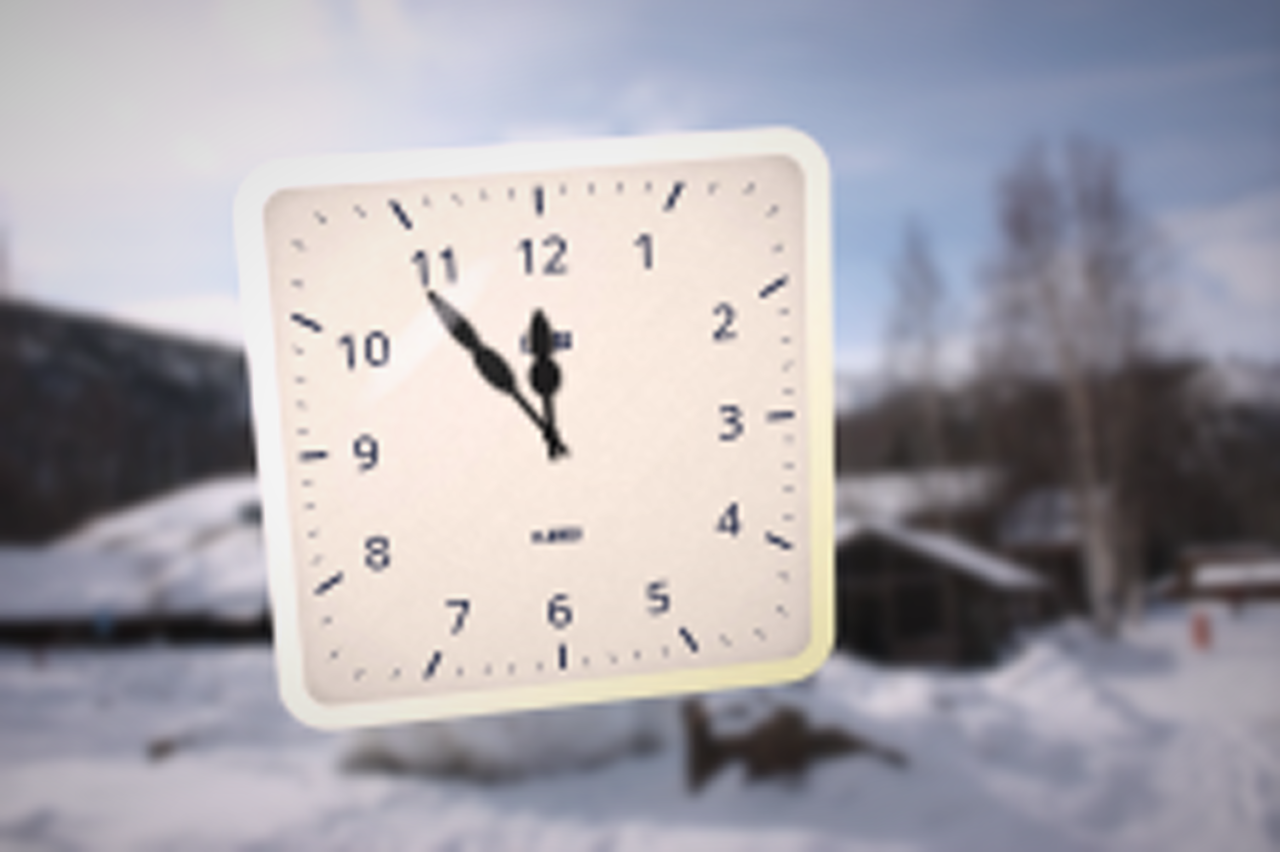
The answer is 11h54
